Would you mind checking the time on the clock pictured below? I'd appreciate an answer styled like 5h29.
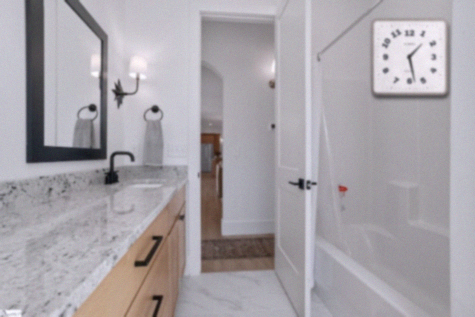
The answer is 1h28
